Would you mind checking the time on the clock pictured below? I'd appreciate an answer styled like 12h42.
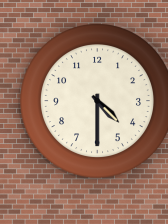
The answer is 4h30
